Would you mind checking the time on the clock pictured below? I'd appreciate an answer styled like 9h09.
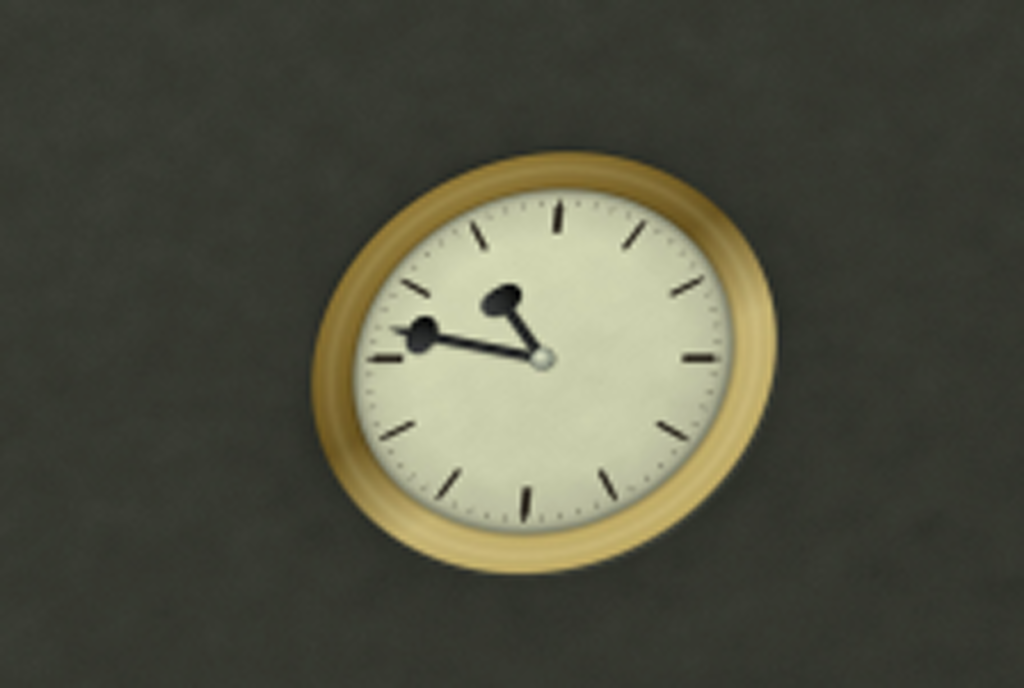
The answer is 10h47
